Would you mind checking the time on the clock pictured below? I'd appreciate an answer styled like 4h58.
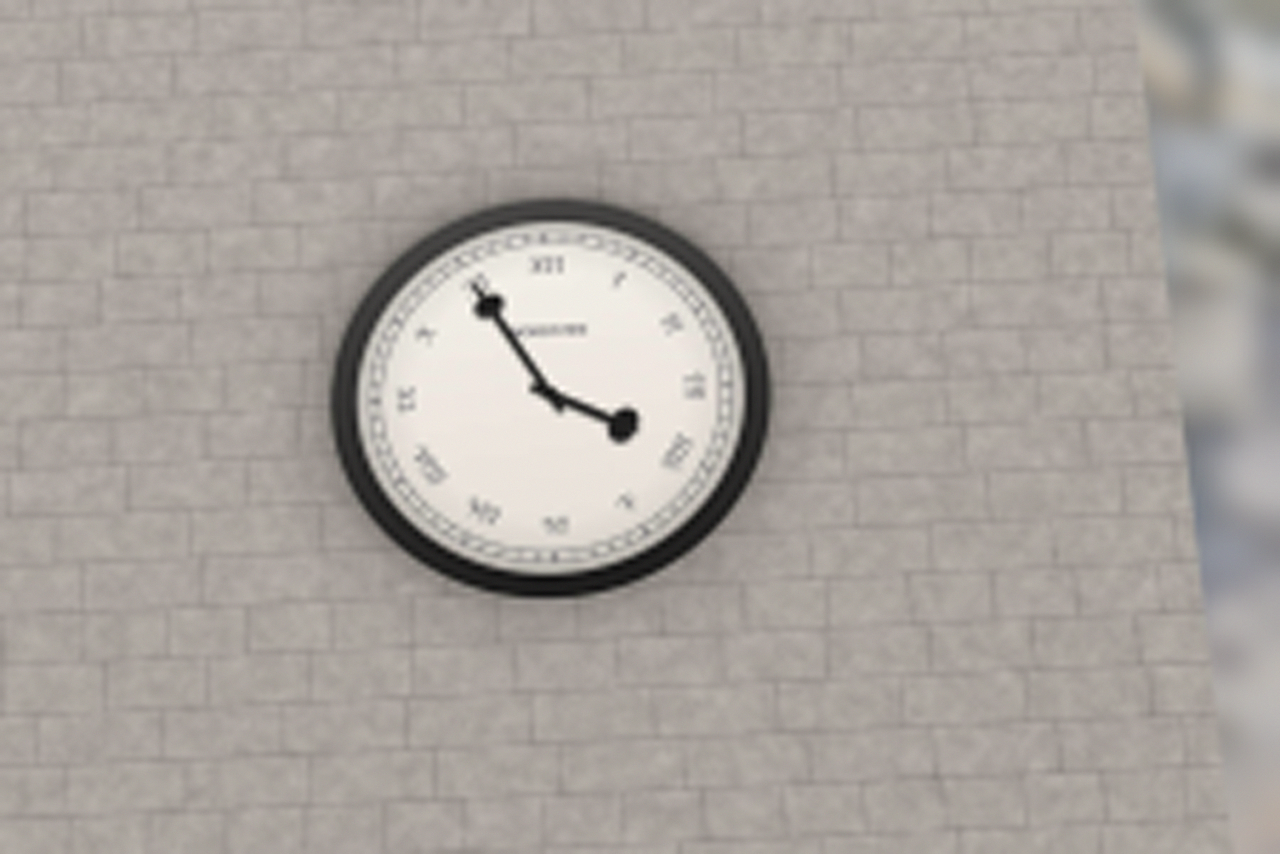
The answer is 3h55
